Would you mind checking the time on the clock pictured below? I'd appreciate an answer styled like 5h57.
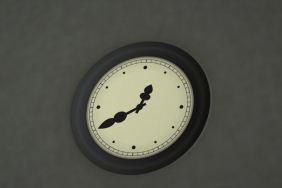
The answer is 12h40
